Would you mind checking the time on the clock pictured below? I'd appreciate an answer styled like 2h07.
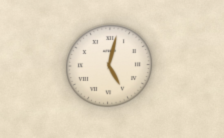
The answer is 5h02
